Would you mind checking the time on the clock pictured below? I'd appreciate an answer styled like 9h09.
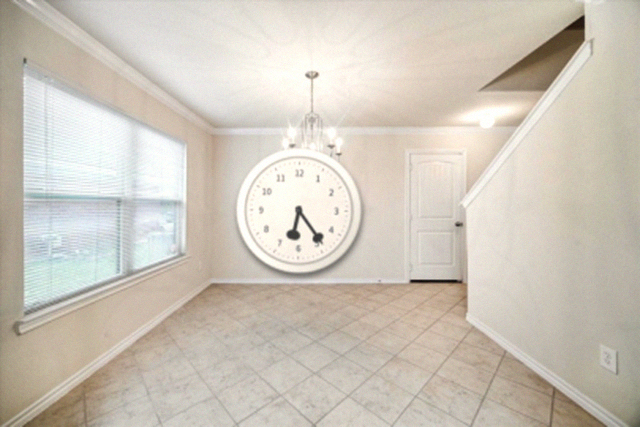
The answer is 6h24
